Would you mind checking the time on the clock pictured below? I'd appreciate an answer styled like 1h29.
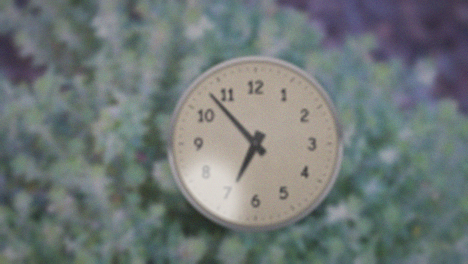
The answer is 6h53
